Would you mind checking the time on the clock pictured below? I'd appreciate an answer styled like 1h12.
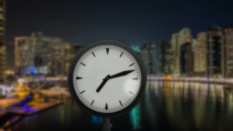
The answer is 7h12
